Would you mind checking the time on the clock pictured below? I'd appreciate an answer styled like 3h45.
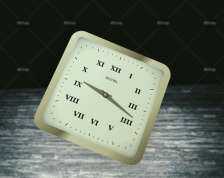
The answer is 9h18
